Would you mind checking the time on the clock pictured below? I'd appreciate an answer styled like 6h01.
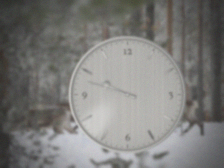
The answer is 9h48
